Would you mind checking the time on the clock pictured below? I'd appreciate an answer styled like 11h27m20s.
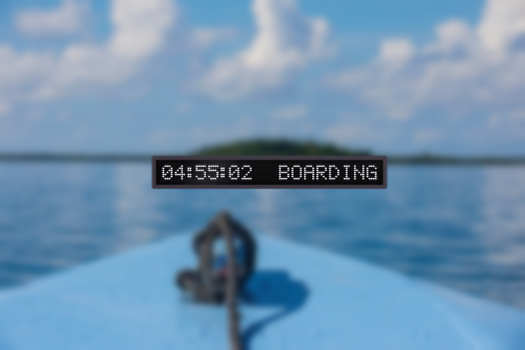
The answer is 4h55m02s
